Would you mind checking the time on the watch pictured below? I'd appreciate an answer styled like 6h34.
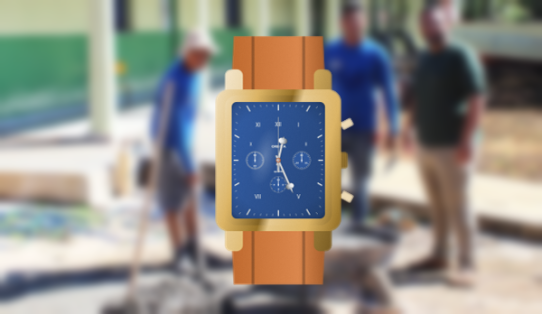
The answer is 12h26
